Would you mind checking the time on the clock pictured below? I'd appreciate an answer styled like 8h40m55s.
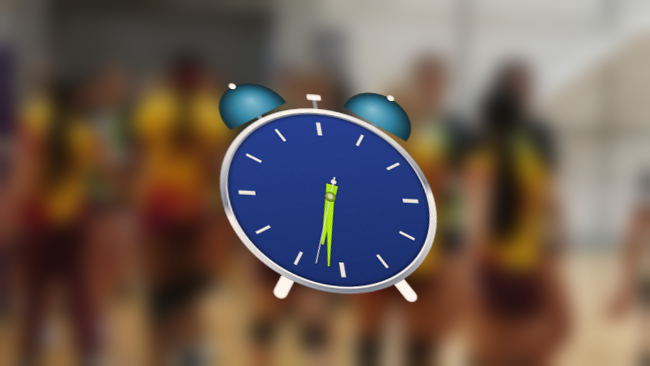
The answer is 6h31m33s
